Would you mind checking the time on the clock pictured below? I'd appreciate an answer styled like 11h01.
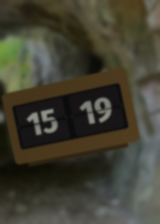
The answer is 15h19
